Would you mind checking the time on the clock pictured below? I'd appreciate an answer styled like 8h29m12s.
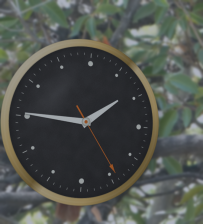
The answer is 1h45m24s
